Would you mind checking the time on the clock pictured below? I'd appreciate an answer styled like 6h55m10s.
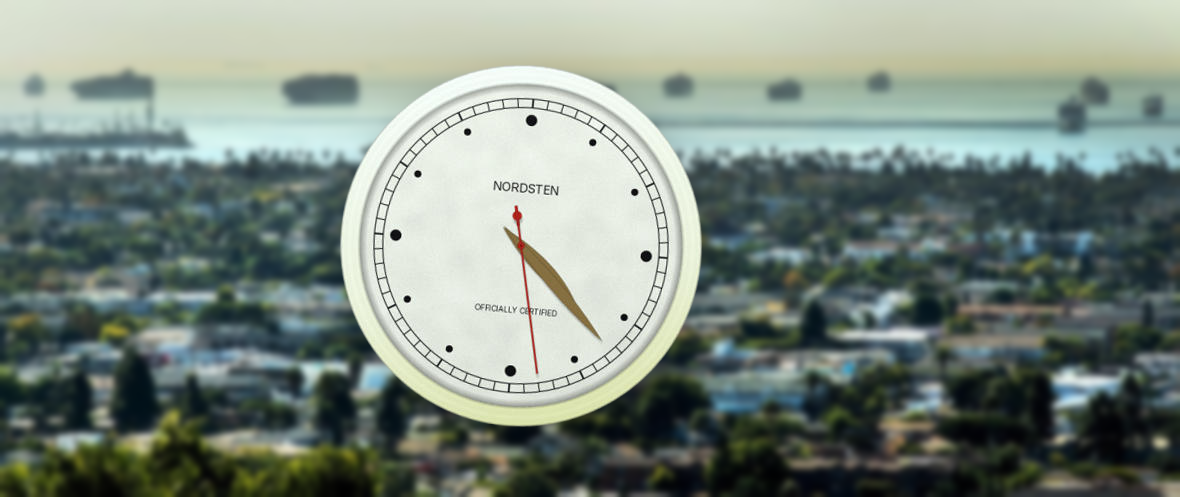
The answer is 4h22m28s
